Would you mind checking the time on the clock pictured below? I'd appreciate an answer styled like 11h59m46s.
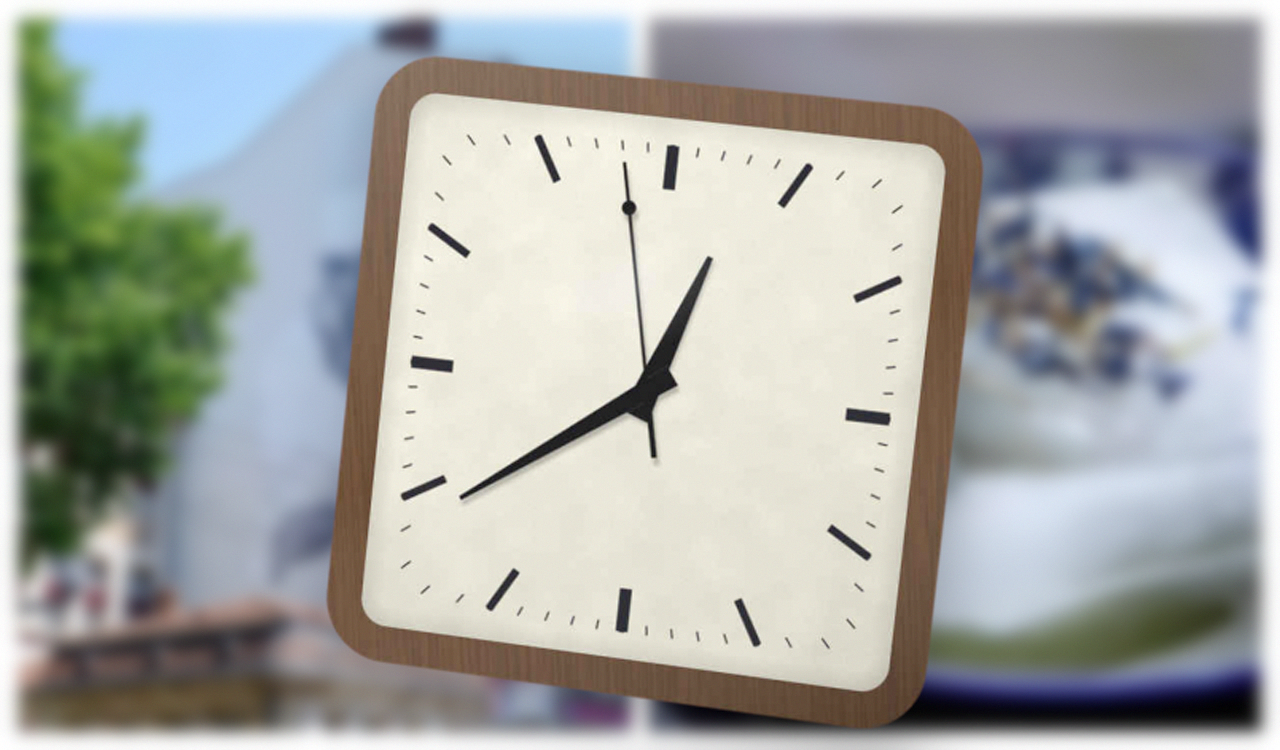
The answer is 12h38m58s
